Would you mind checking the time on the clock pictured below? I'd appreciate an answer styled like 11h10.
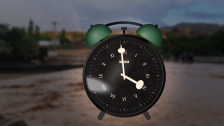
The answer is 3h59
